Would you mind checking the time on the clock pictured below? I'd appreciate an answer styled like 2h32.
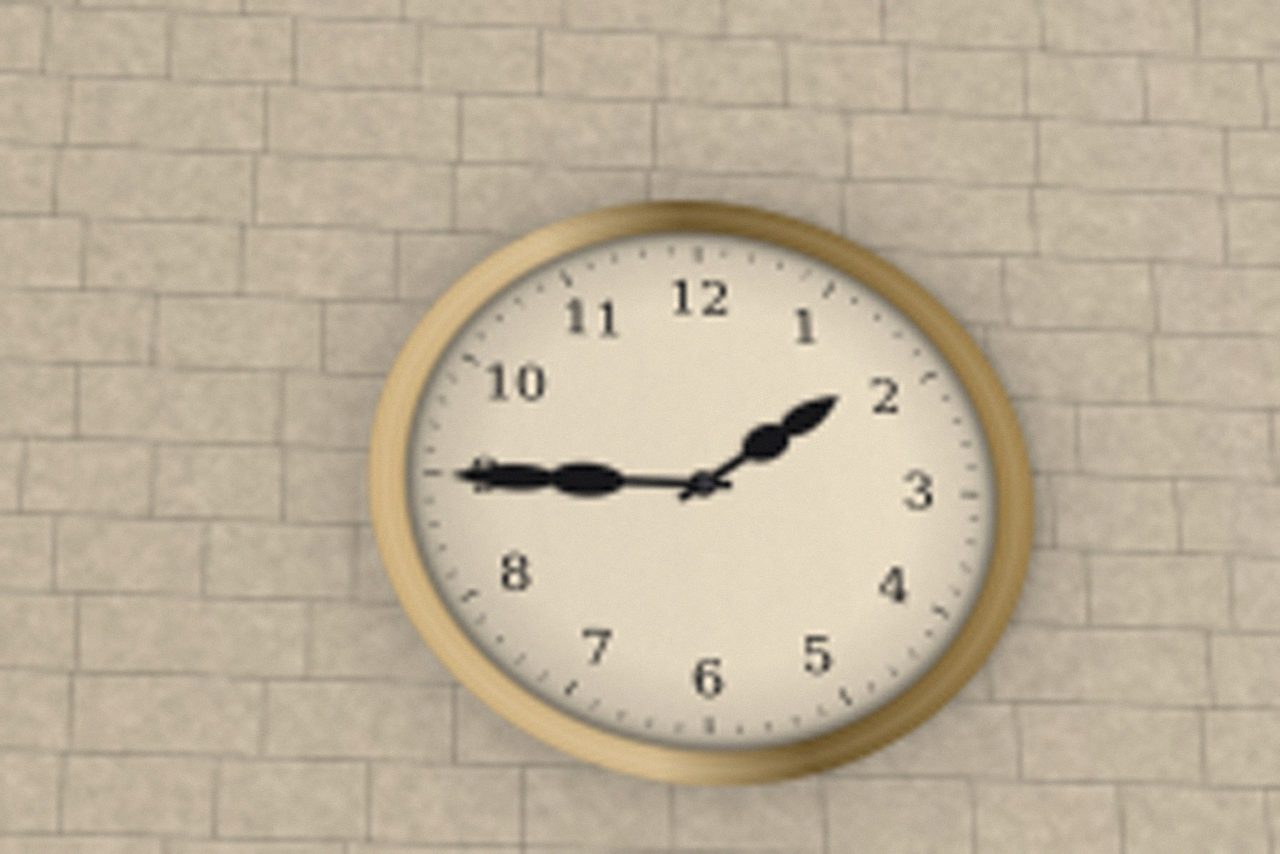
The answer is 1h45
